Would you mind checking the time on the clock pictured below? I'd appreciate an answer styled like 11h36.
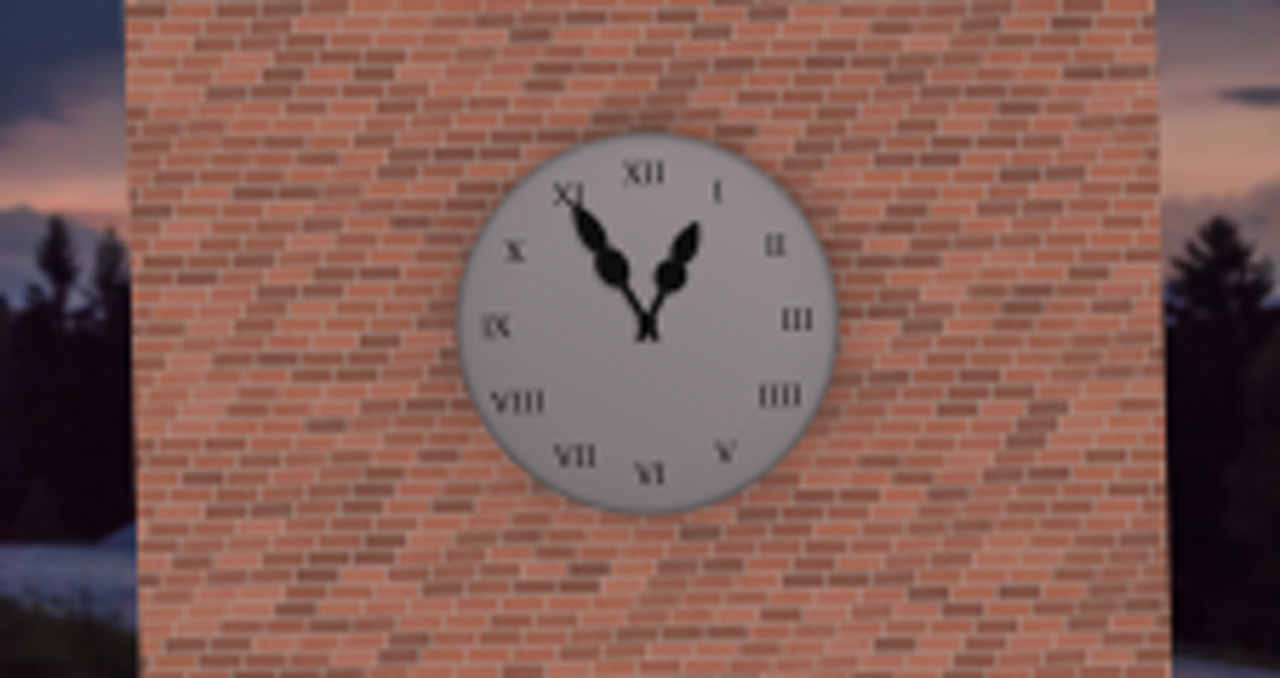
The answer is 12h55
